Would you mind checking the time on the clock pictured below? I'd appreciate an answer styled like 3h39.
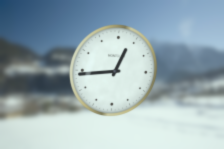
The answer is 12h44
